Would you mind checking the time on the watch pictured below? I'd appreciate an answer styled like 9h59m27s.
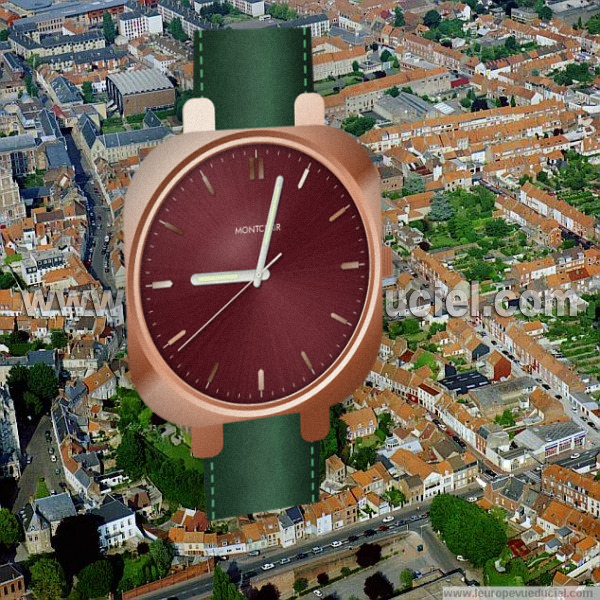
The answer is 9h02m39s
